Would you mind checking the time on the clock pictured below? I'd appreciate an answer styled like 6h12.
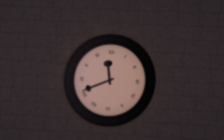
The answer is 11h41
